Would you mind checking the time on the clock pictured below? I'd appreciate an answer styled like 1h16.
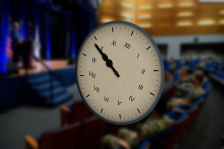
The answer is 9h49
